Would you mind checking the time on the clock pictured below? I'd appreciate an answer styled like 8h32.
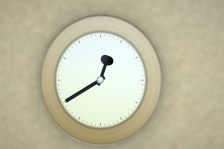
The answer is 12h40
